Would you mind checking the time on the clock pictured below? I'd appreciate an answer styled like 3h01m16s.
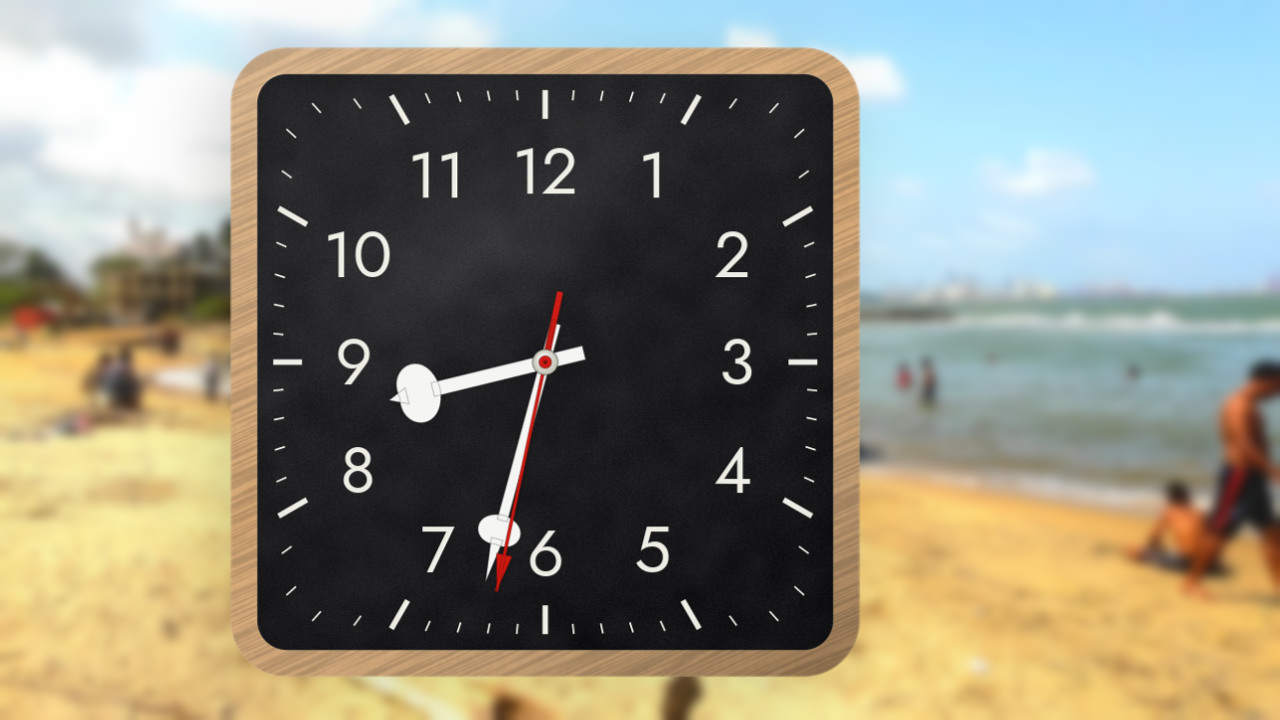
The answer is 8h32m32s
